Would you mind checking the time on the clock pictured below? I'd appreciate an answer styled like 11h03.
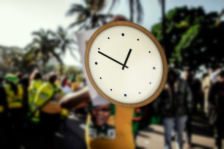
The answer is 12h49
